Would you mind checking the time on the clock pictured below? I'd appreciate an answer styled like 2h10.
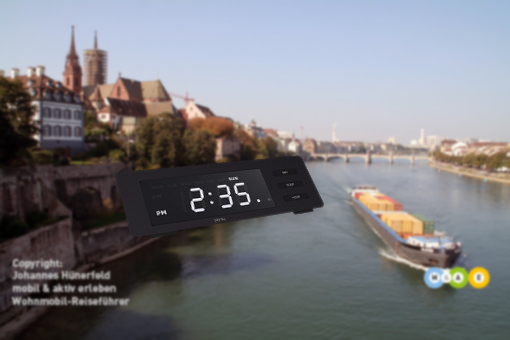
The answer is 2h35
